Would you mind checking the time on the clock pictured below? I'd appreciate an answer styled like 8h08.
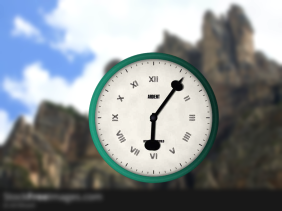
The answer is 6h06
